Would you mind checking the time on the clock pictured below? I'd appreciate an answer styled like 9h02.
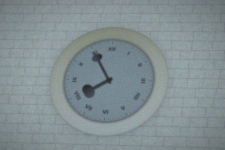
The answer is 7h55
